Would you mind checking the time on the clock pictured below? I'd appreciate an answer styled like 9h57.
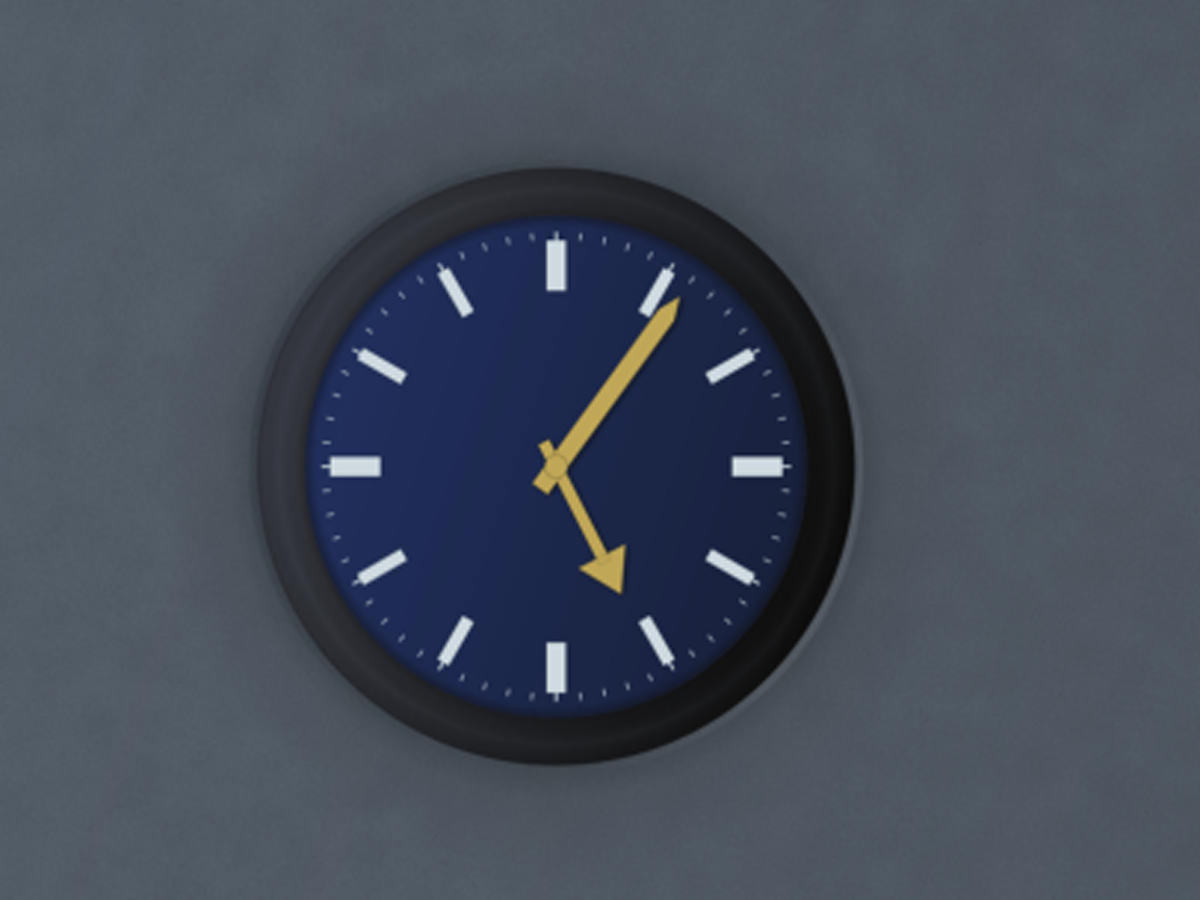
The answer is 5h06
